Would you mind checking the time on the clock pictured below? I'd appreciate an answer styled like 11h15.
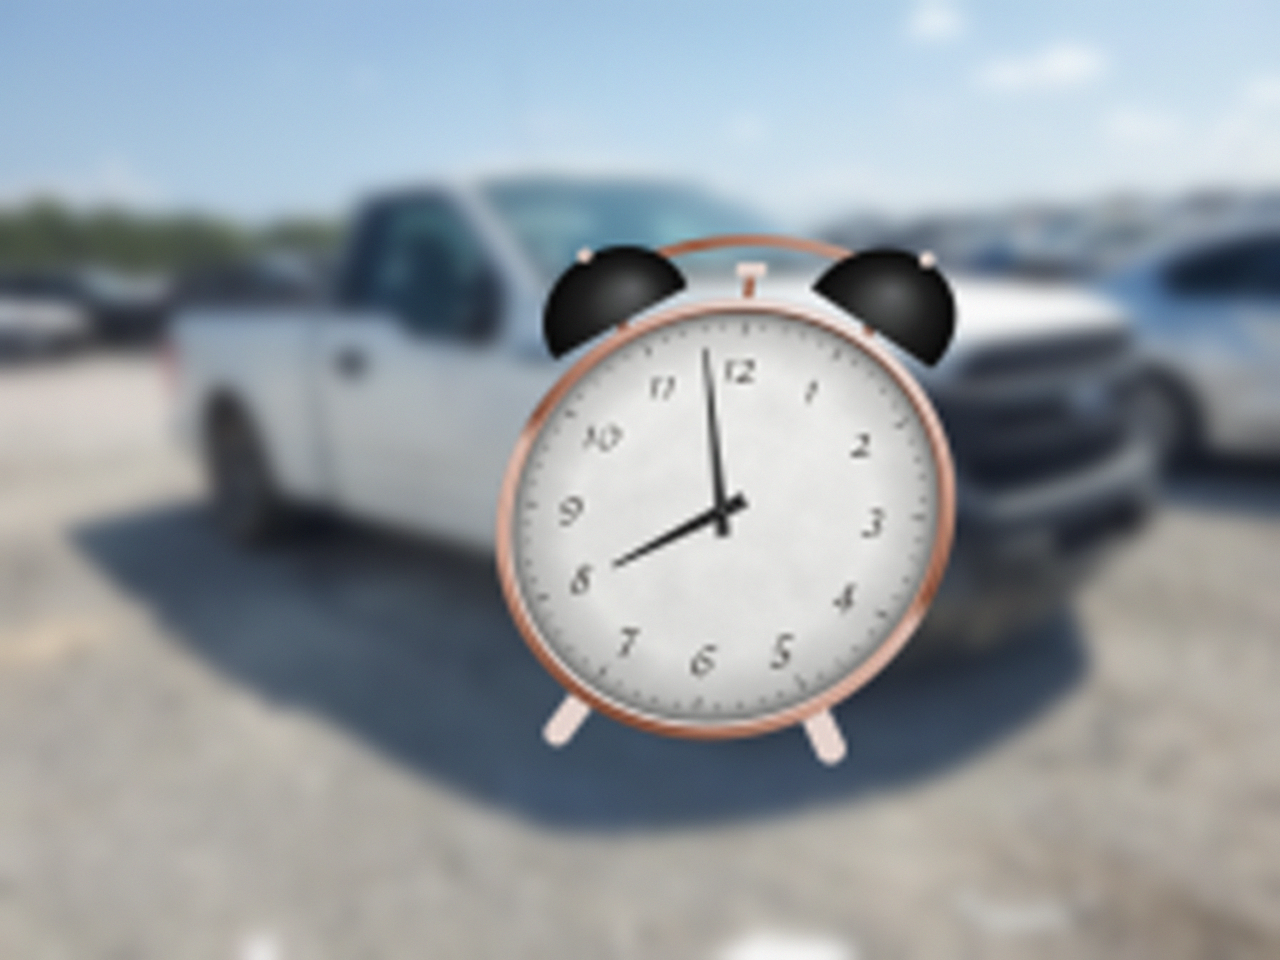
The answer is 7h58
